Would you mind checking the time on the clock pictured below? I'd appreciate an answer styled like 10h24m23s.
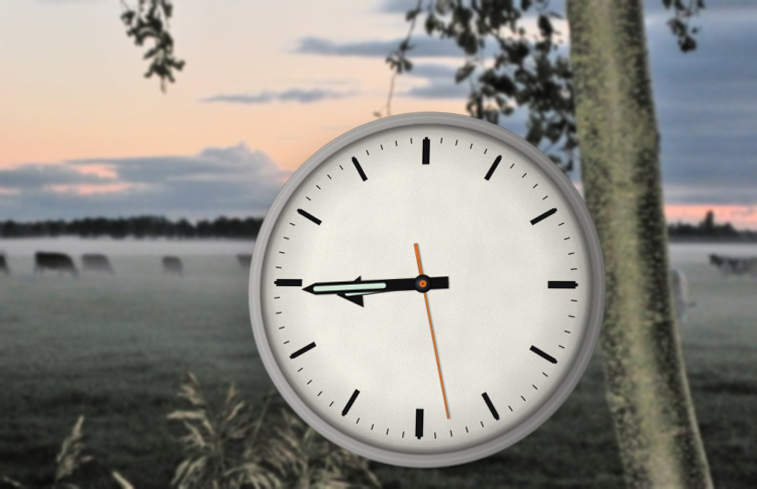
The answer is 8h44m28s
